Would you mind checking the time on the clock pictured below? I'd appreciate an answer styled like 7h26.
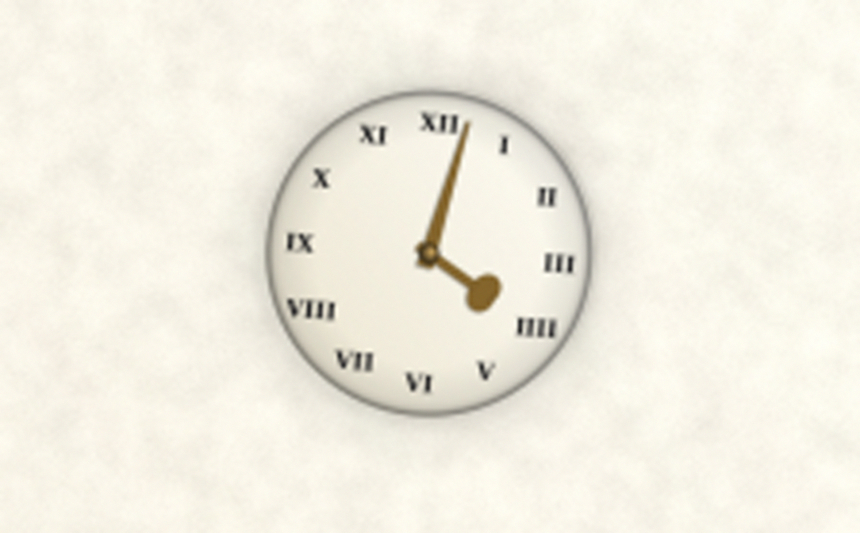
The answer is 4h02
